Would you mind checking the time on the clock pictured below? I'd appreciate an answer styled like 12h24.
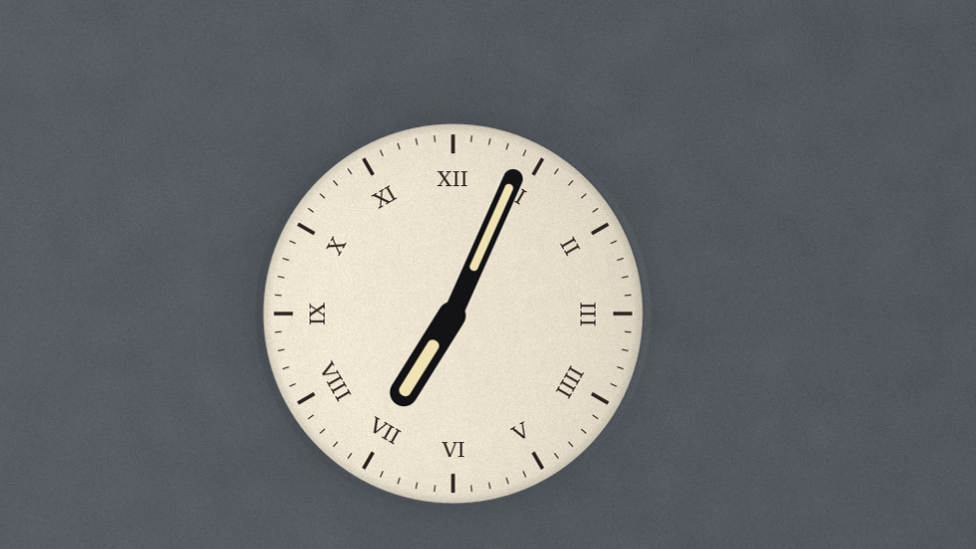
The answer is 7h04
